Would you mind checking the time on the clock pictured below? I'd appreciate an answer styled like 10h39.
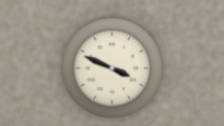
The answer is 3h49
